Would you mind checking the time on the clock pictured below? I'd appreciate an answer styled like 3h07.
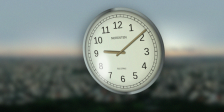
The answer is 9h09
